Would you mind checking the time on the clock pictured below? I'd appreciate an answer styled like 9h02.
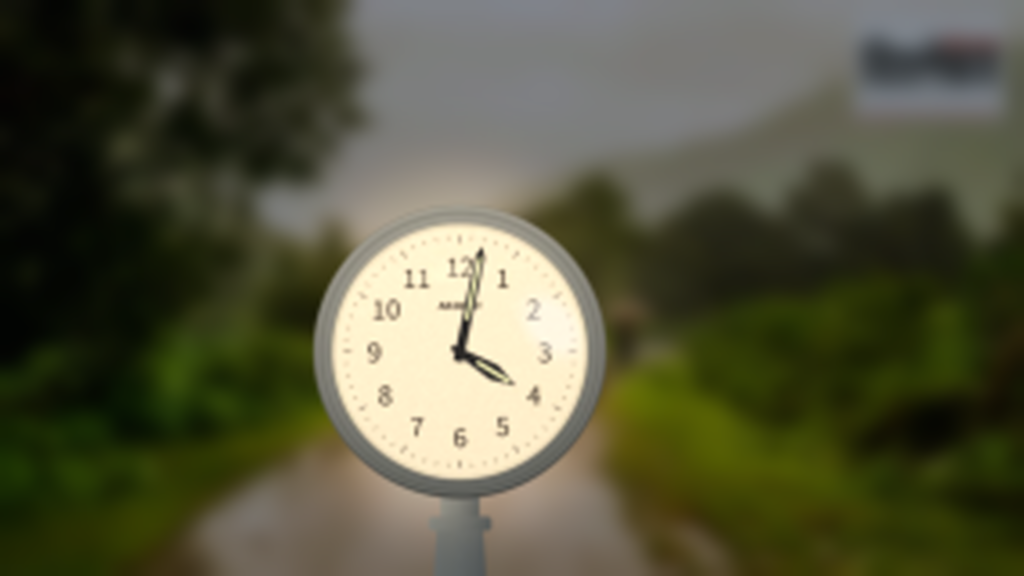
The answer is 4h02
